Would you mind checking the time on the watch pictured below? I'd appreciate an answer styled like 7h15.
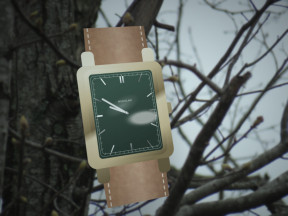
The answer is 9h51
